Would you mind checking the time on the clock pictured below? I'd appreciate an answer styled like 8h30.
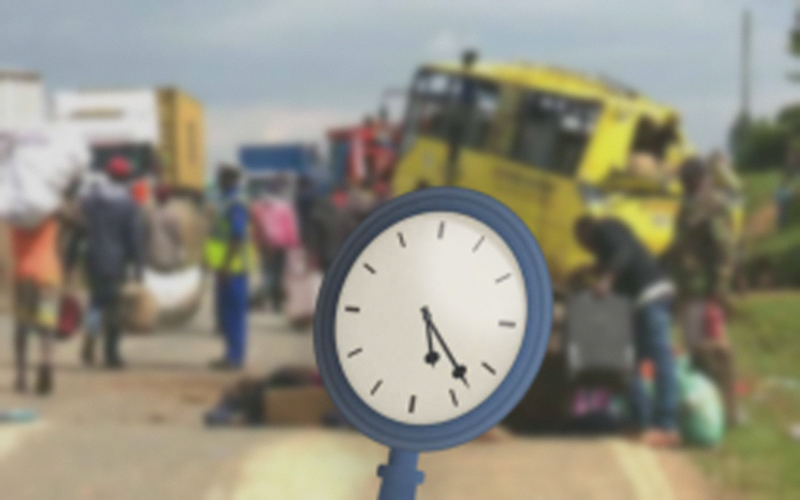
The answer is 5h23
